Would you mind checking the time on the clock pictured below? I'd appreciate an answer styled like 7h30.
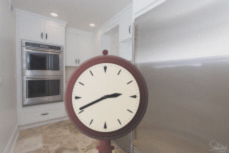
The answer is 2h41
